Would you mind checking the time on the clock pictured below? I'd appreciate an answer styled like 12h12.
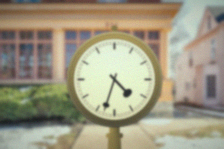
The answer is 4h33
